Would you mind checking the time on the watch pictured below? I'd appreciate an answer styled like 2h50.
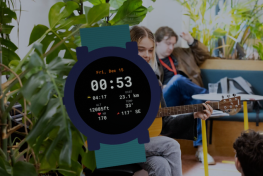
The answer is 0h53
